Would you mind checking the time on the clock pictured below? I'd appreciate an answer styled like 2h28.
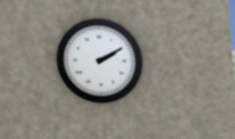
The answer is 2h10
